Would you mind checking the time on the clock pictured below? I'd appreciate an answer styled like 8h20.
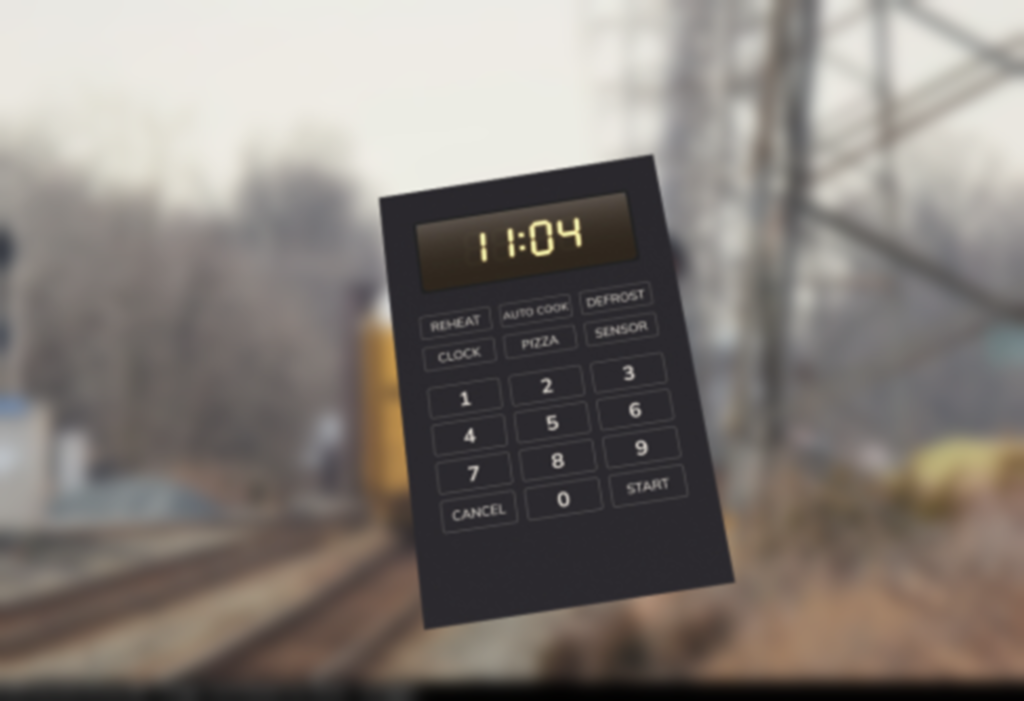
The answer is 11h04
